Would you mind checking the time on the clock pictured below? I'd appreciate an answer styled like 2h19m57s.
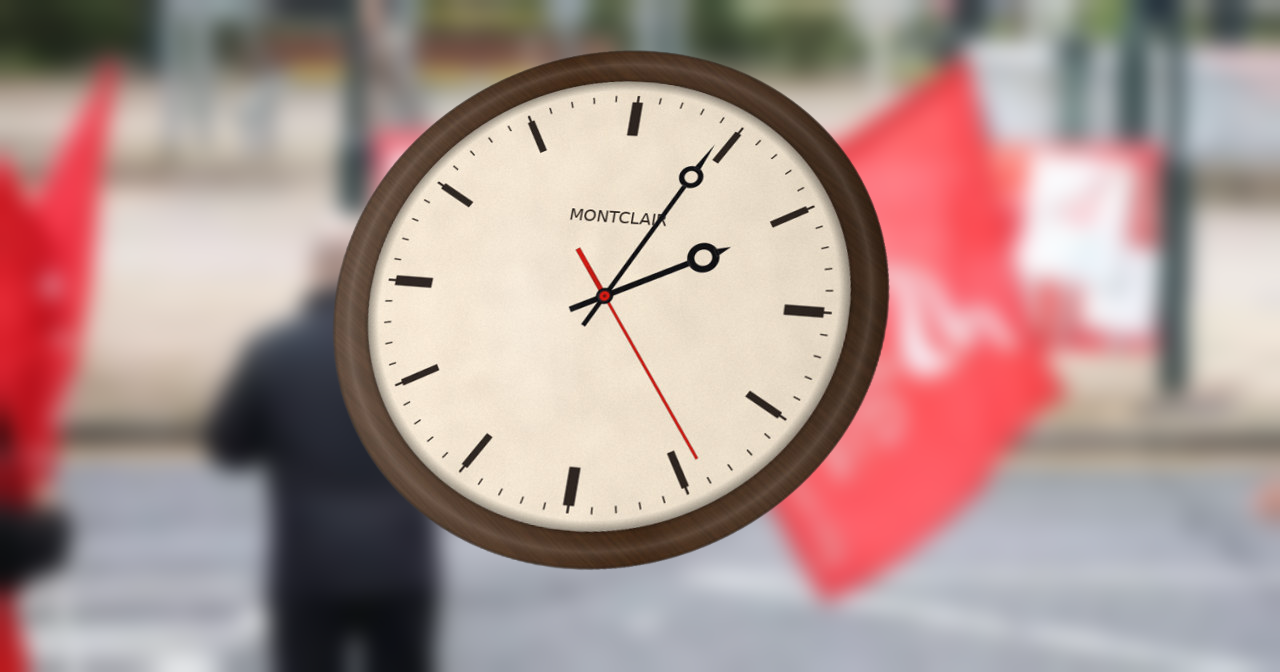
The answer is 2h04m24s
